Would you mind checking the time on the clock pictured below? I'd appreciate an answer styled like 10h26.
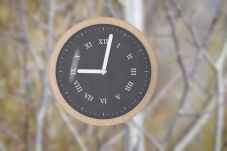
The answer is 9h02
